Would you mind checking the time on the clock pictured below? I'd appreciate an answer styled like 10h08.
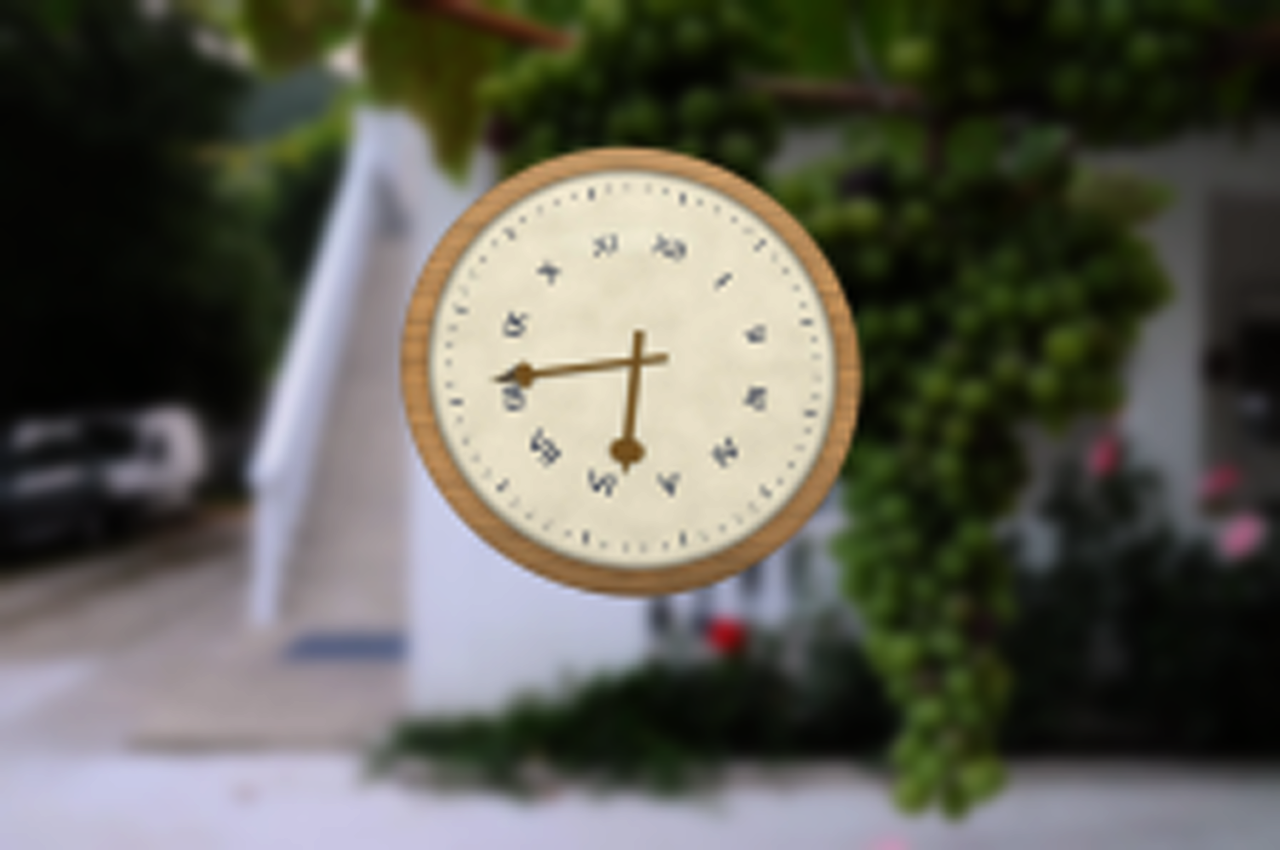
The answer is 5h41
